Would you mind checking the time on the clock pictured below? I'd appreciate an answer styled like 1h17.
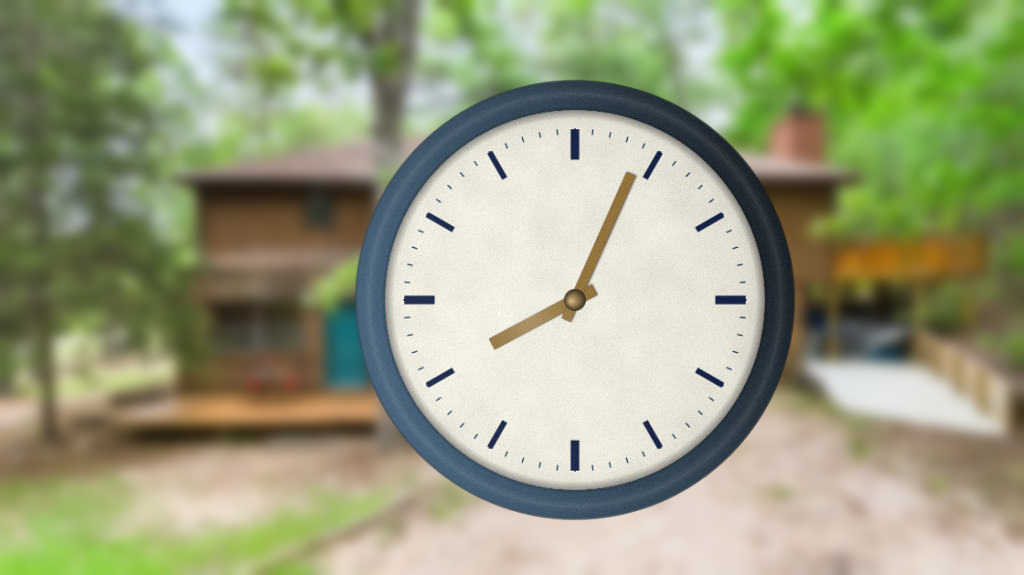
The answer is 8h04
